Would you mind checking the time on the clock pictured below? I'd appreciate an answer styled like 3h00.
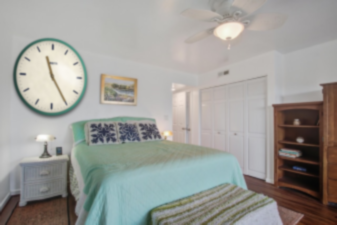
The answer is 11h25
